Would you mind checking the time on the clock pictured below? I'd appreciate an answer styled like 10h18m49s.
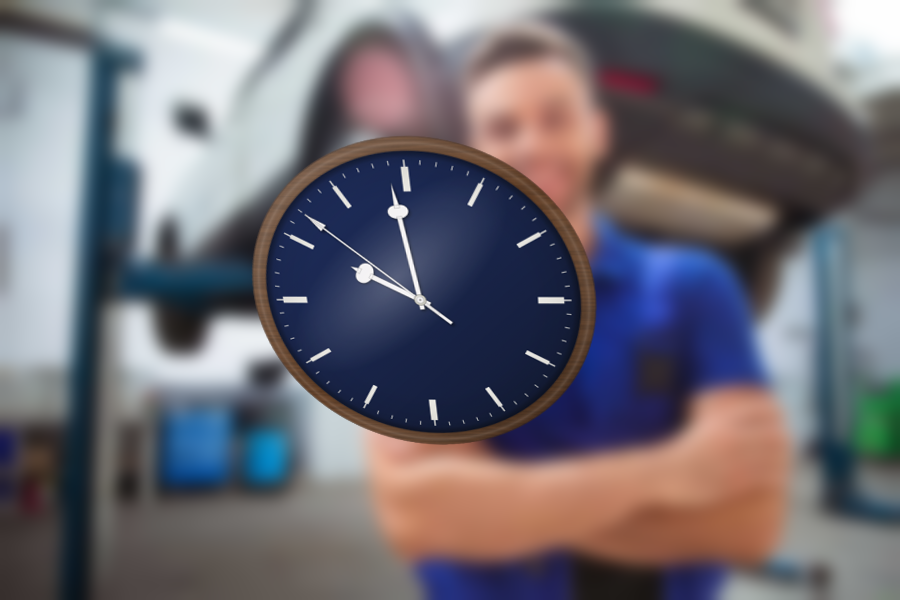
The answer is 9h58m52s
